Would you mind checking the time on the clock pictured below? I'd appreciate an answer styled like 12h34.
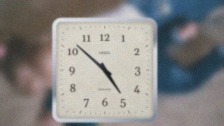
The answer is 4h52
